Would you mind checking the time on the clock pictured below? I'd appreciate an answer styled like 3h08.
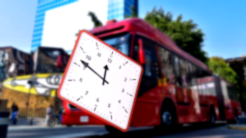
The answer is 11h47
